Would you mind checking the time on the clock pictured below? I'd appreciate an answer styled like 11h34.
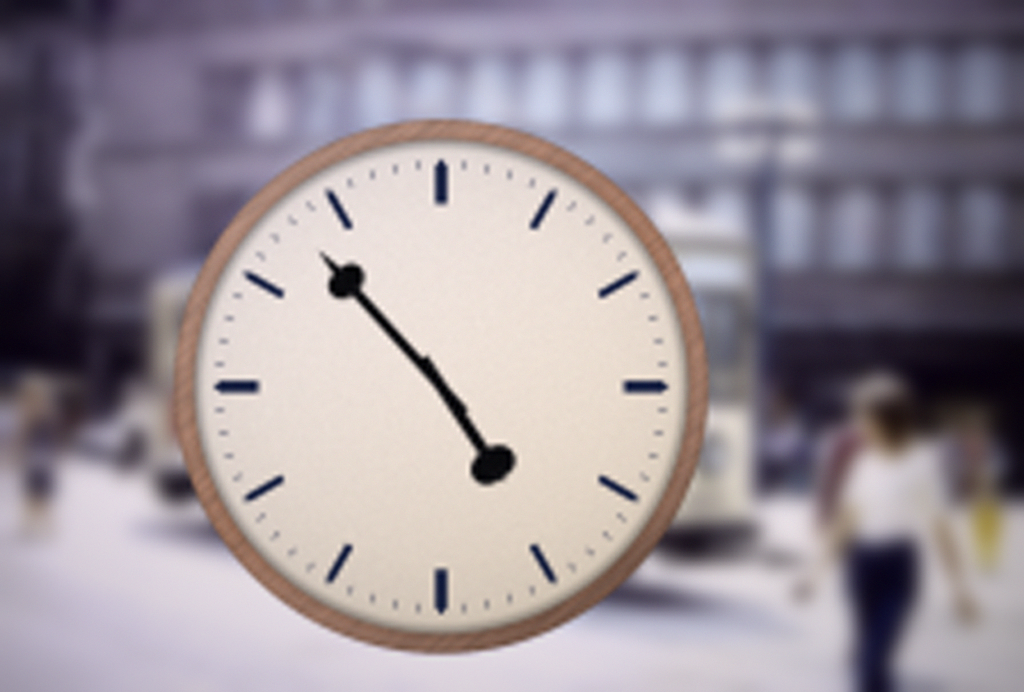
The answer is 4h53
